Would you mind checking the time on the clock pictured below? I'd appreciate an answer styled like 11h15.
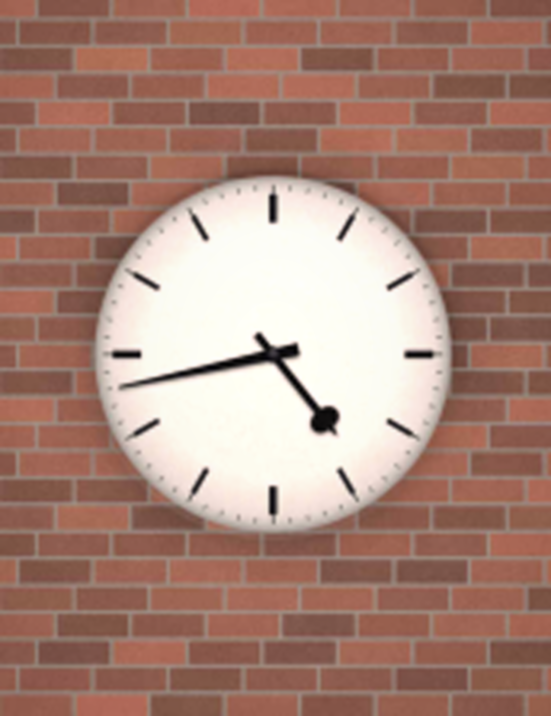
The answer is 4h43
